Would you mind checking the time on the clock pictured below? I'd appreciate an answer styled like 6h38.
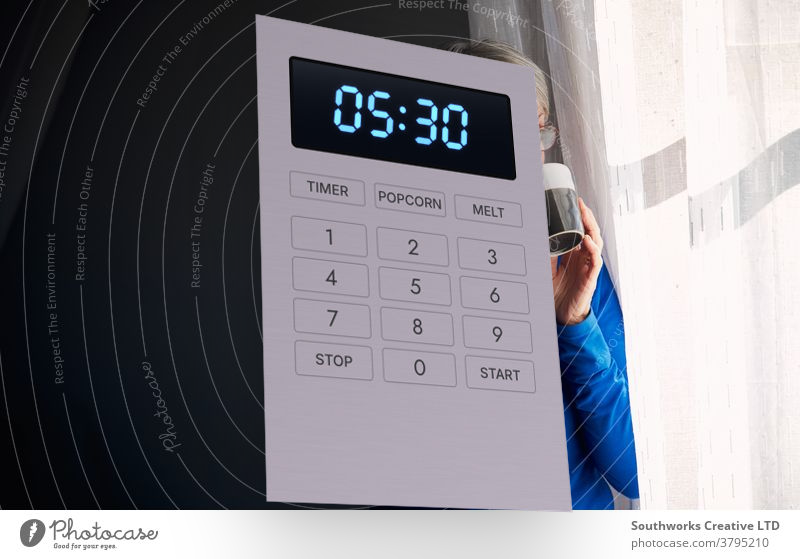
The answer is 5h30
